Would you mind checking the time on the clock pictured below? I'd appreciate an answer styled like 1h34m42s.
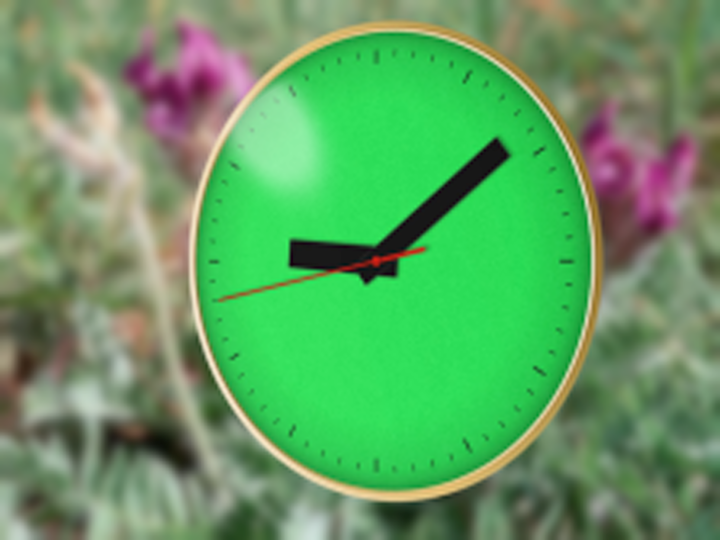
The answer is 9h08m43s
